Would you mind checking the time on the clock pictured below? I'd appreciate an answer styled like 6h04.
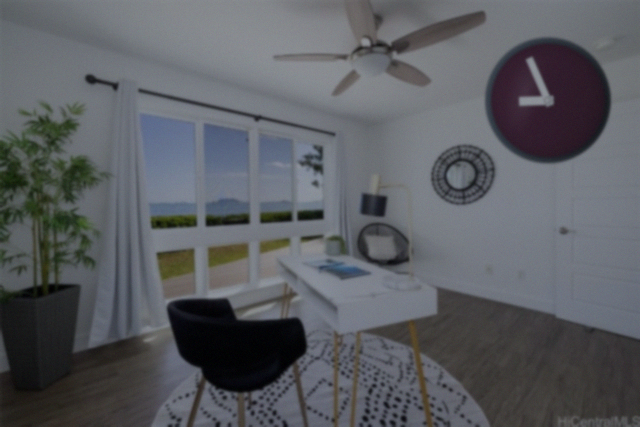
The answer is 8h56
